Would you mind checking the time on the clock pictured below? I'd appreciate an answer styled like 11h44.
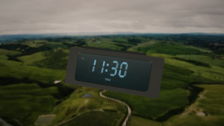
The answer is 11h30
